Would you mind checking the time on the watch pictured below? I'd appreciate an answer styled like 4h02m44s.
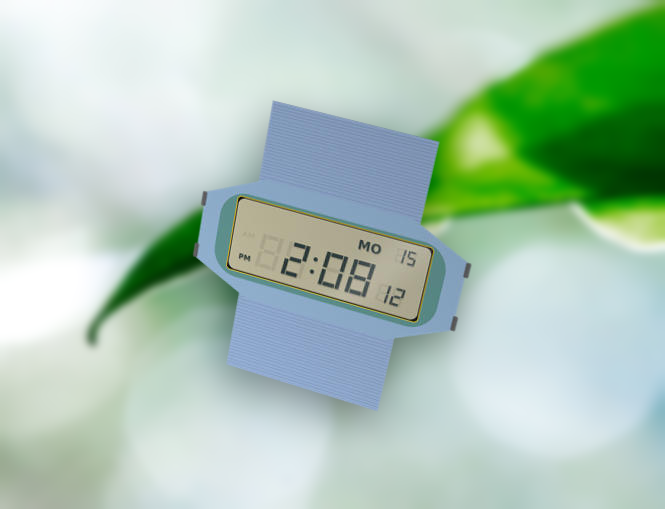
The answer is 2h08m12s
